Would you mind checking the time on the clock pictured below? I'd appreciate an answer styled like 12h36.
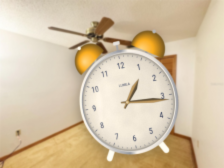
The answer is 1h16
